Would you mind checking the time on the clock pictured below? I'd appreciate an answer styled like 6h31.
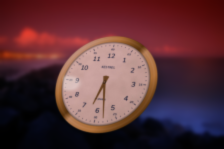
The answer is 6h28
